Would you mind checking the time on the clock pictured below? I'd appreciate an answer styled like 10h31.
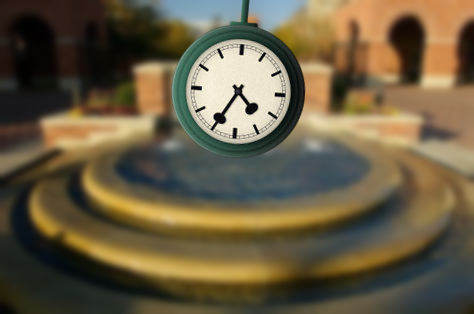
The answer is 4h35
